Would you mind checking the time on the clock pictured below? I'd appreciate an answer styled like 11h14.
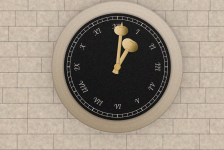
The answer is 1h01
